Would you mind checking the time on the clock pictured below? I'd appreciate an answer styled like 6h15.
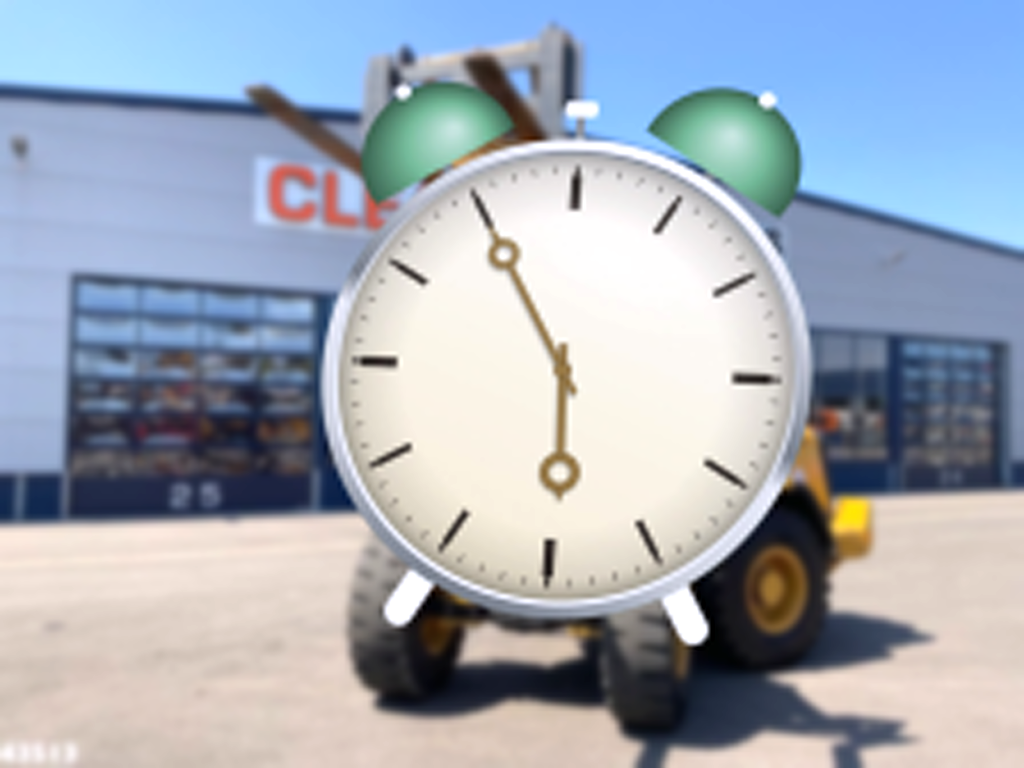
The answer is 5h55
